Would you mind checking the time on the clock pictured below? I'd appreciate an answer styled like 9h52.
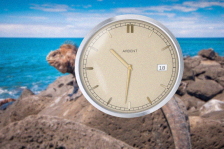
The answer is 10h31
